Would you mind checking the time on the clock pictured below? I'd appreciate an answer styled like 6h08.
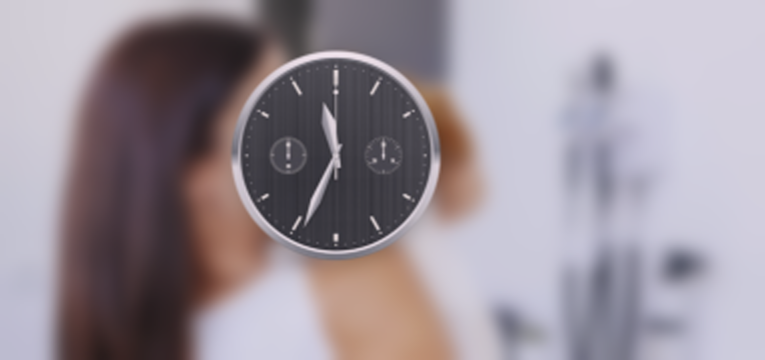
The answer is 11h34
